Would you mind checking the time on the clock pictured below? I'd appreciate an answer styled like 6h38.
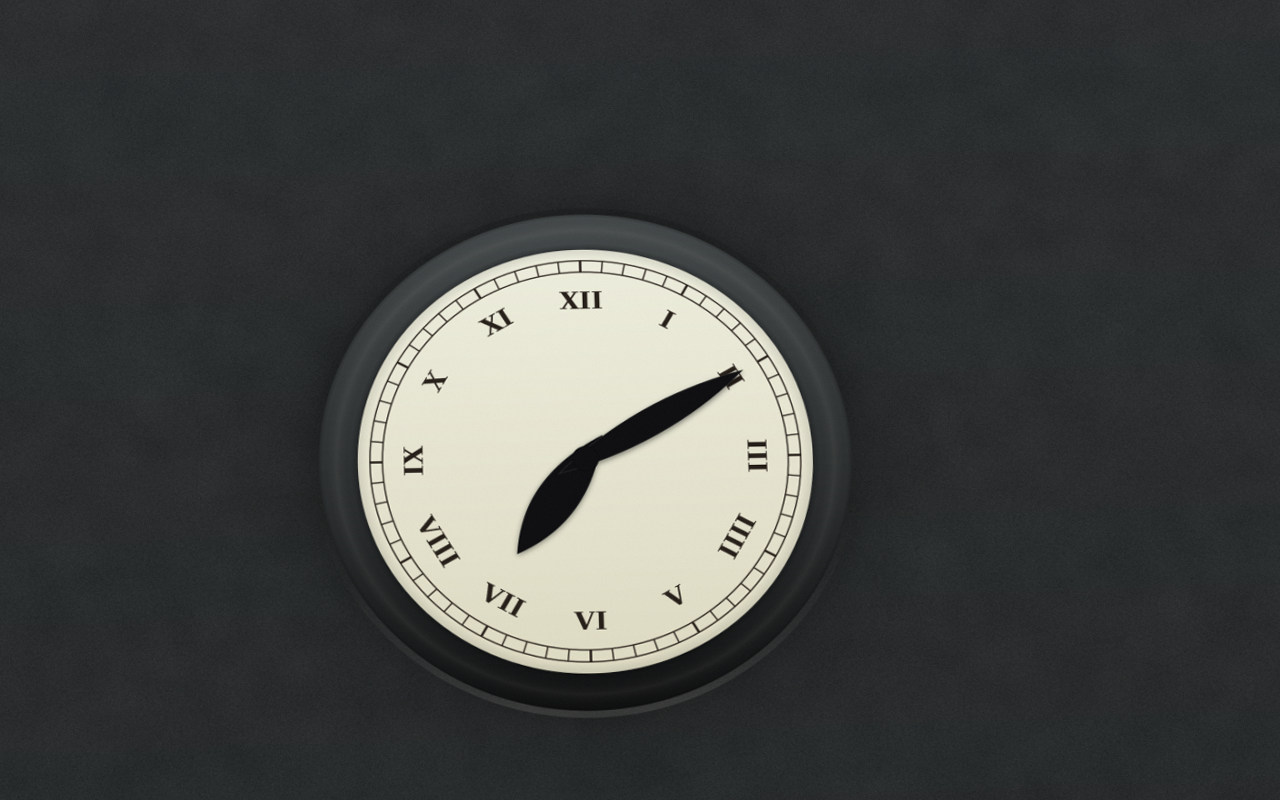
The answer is 7h10
